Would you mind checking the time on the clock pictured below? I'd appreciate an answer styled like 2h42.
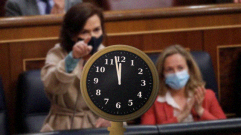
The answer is 11h58
